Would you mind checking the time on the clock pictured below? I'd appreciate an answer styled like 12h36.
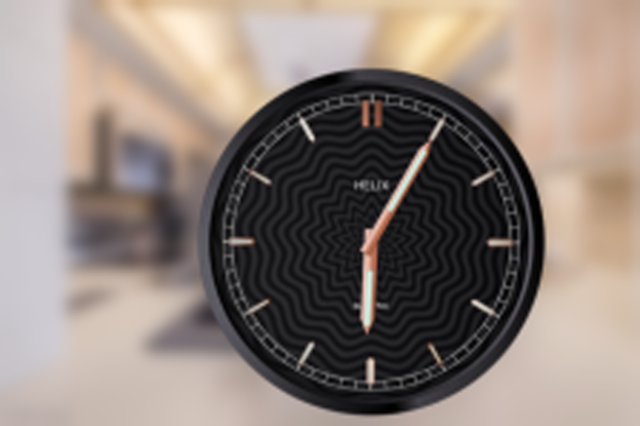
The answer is 6h05
